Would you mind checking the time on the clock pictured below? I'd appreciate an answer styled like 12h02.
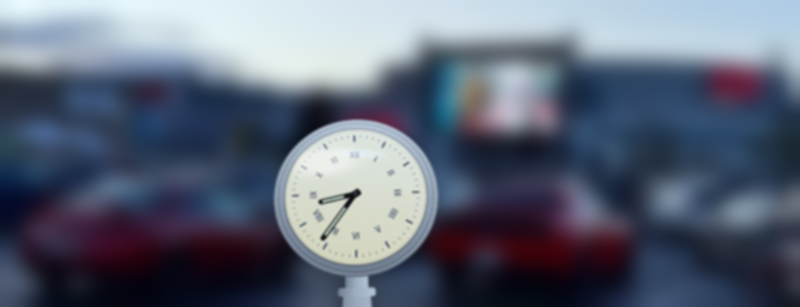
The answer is 8h36
